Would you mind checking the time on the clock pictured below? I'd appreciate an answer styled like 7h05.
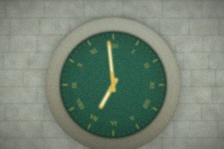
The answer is 6h59
